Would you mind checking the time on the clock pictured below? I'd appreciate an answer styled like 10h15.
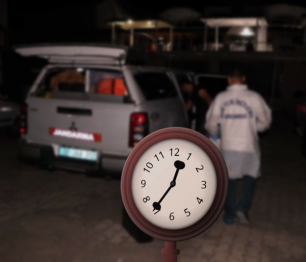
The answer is 12h36
